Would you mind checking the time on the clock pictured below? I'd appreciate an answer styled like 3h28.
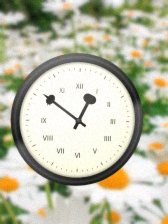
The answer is 12h51
